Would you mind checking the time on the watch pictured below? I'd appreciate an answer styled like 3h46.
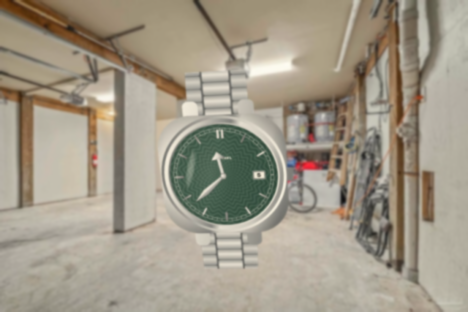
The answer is 11h38
